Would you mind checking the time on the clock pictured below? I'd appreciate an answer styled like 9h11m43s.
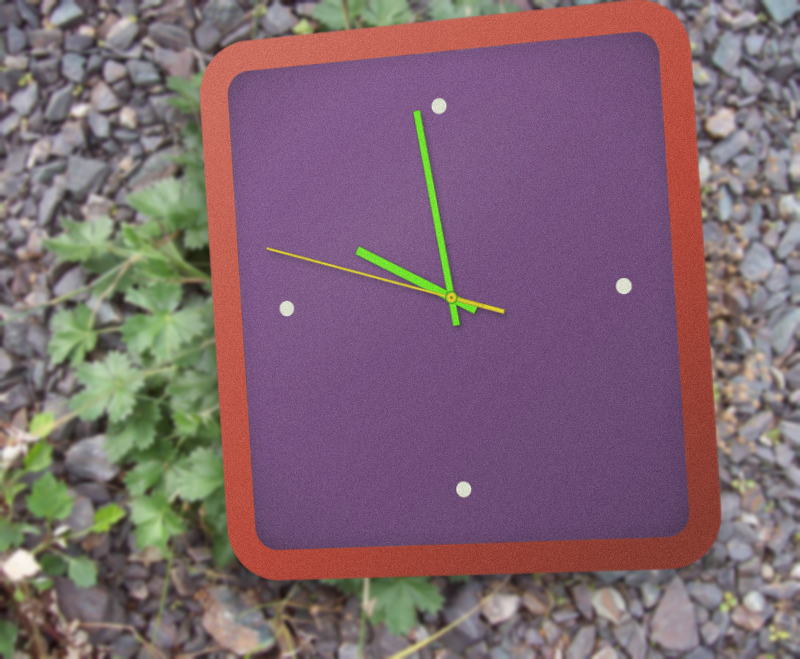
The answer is 9h58m48s
